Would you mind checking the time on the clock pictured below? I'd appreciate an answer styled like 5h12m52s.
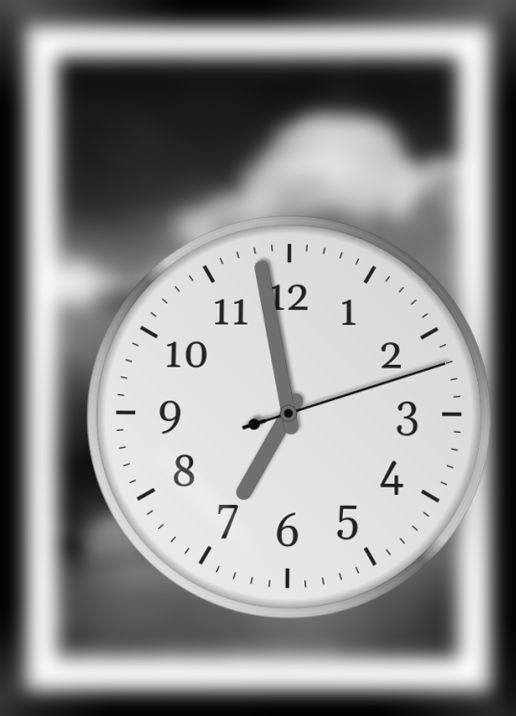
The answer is 6h58m12s
